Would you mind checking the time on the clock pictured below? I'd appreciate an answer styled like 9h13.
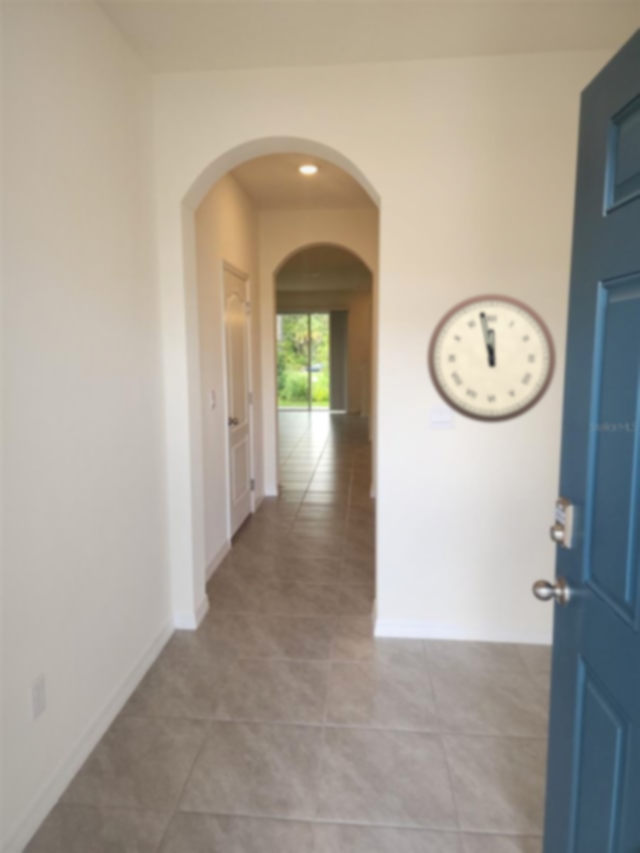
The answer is 11h58
